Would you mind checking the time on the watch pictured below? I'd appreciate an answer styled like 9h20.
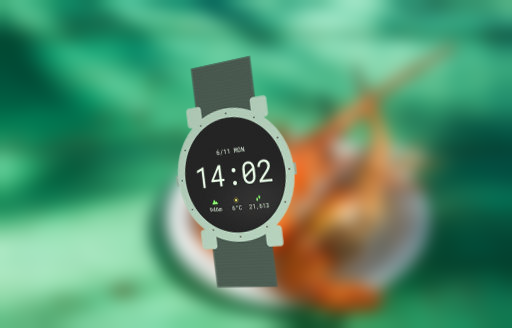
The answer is 14h02
